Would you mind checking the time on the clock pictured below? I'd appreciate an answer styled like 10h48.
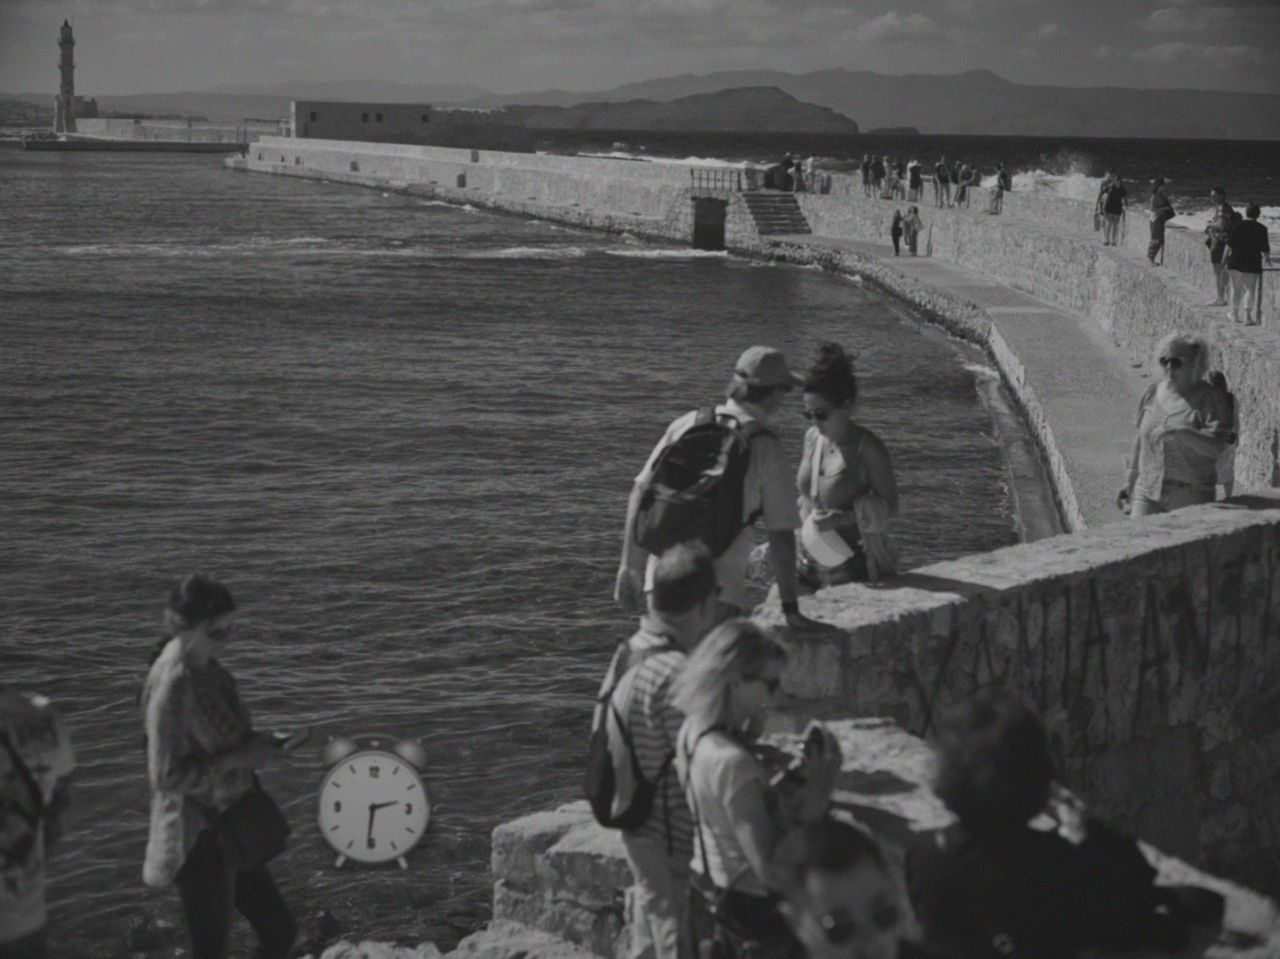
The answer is 2h31
